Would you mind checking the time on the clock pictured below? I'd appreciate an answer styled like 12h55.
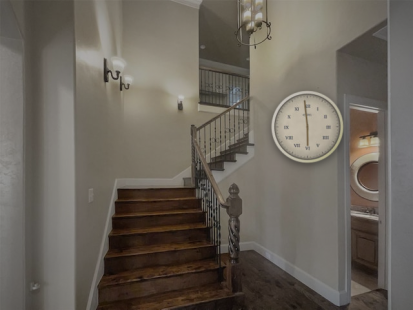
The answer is 5h59
